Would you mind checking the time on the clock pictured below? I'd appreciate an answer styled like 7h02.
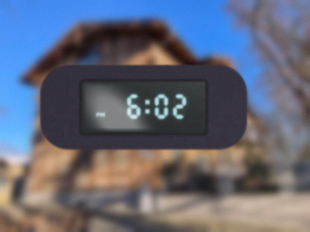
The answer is 6h02
